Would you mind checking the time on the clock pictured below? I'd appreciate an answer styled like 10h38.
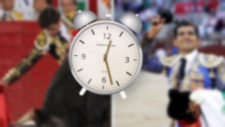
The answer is 12h27
